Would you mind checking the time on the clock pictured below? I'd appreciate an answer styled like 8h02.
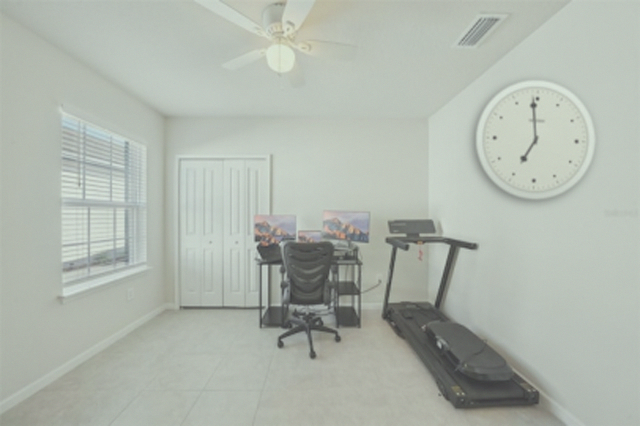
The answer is 6h59
